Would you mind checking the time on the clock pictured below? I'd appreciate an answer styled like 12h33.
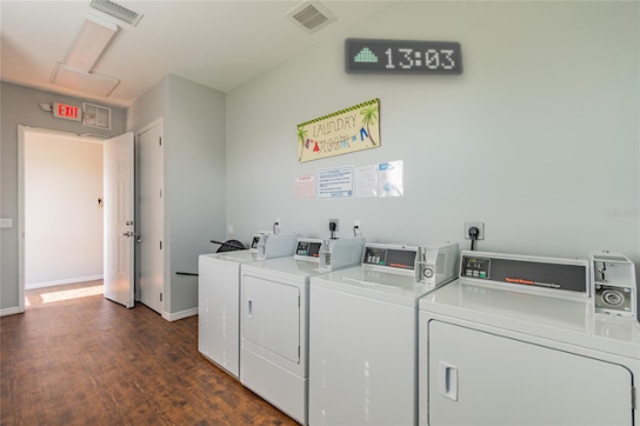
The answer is 13h03
